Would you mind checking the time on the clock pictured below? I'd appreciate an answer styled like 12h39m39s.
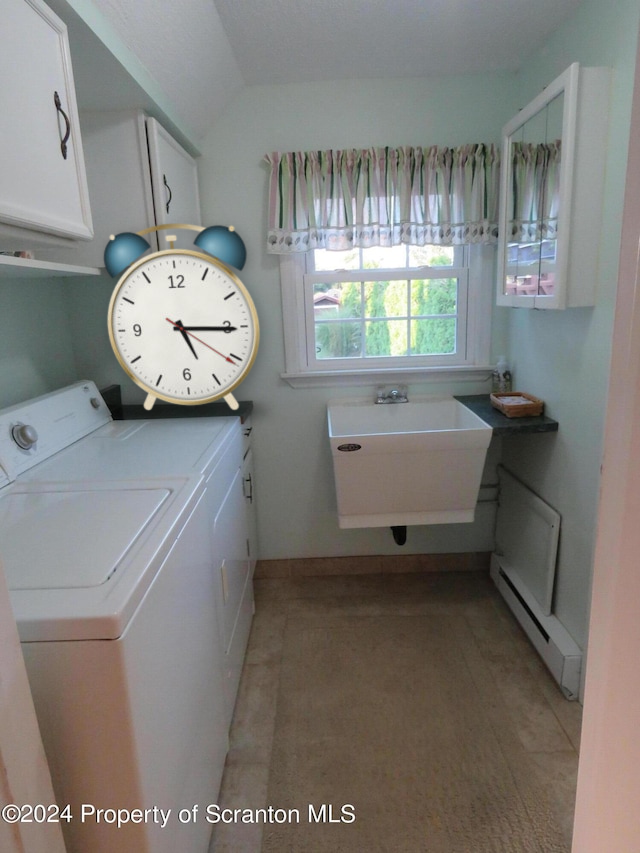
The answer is 5h15m21s
